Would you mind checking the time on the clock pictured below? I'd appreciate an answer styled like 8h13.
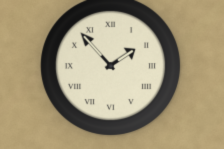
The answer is 1h53
